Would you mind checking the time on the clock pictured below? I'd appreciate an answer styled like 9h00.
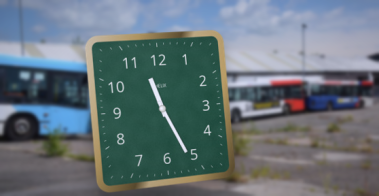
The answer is 11h26
